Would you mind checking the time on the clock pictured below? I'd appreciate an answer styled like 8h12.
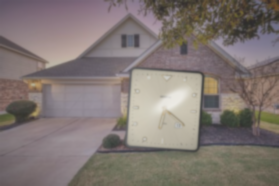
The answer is 6h21
